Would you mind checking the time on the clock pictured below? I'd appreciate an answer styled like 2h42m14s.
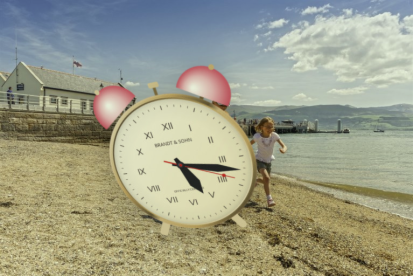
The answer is 5h17m19s
